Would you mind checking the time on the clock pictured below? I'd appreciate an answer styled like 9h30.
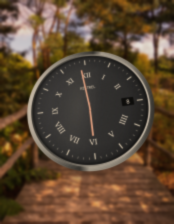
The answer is 5h59
